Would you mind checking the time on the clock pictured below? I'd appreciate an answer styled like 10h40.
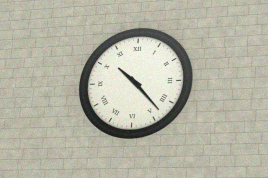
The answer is 10h23
